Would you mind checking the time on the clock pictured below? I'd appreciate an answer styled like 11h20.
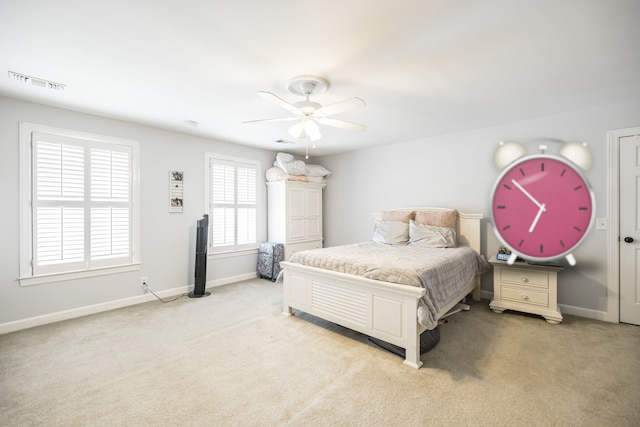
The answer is 6h52
